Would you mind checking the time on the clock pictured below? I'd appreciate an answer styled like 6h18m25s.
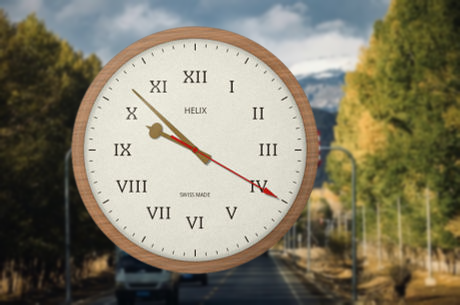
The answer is 9h52m20s
